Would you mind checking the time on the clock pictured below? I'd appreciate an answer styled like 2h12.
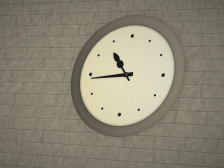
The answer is 10h44
